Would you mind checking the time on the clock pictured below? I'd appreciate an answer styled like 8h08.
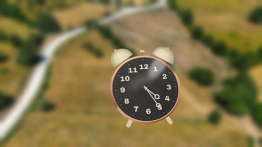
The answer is 4h25
